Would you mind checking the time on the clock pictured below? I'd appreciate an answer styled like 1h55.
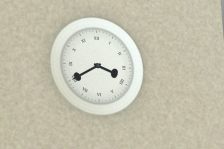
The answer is 3h40
